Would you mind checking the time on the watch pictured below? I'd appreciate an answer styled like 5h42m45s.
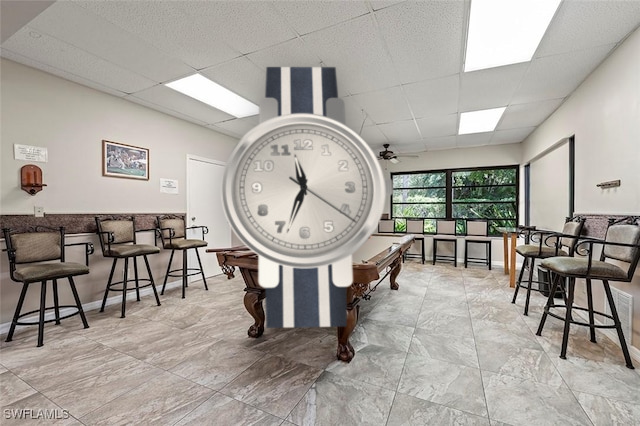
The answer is 11h33m21s
